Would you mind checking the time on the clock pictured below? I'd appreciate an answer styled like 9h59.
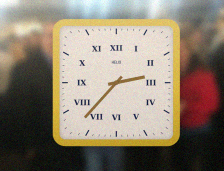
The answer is 2h37
